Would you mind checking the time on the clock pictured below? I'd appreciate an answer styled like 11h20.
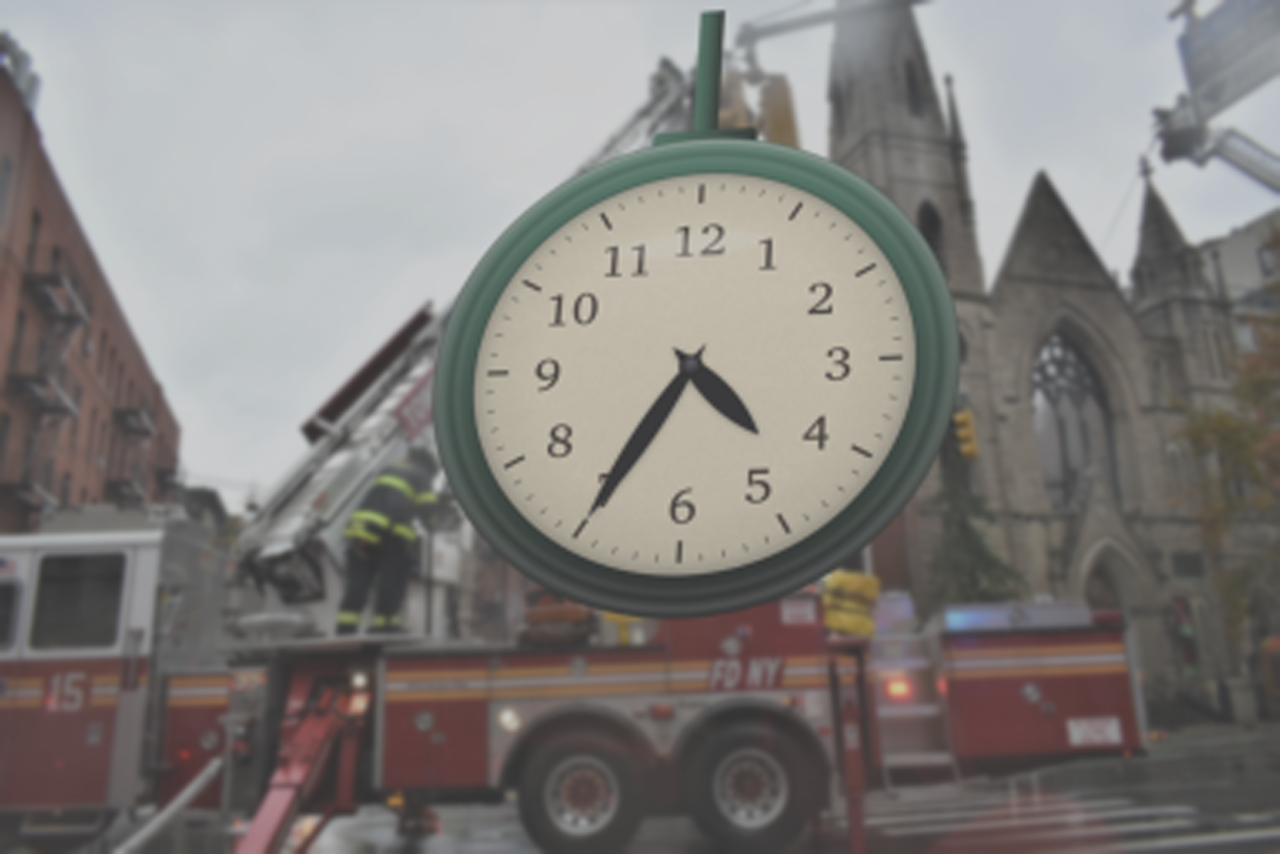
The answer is 4h35
